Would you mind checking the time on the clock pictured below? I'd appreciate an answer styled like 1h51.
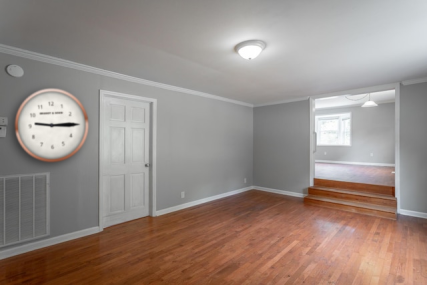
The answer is 9h15
